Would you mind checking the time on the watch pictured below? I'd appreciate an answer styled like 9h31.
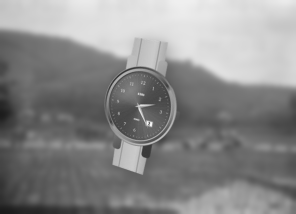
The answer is 2h24
